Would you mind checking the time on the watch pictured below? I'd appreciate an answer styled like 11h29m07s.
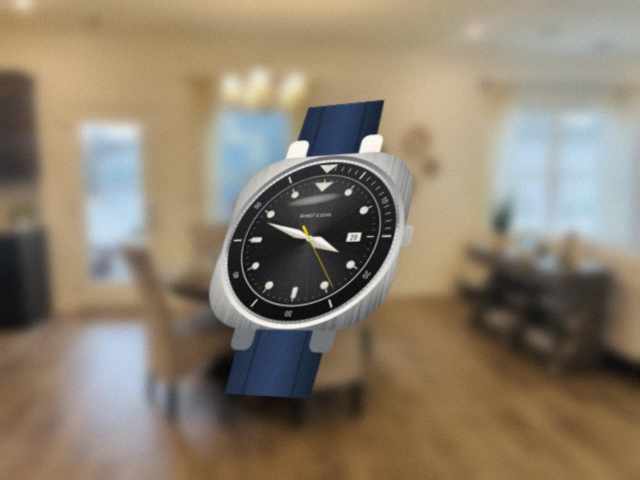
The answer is 3h48m24s
